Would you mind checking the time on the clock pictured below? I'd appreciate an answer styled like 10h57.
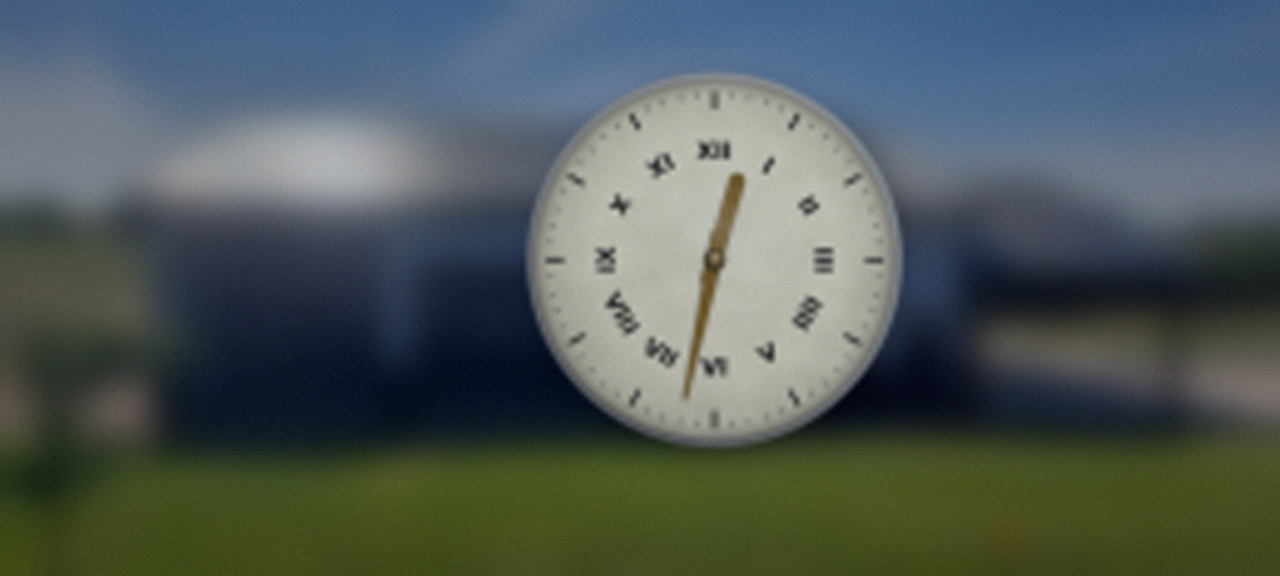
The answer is 12h32
